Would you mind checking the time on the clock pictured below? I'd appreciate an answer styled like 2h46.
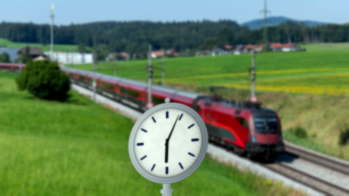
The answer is 6h04
